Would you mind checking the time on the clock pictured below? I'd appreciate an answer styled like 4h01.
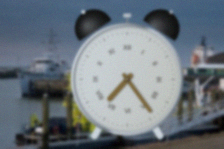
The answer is 7h24
